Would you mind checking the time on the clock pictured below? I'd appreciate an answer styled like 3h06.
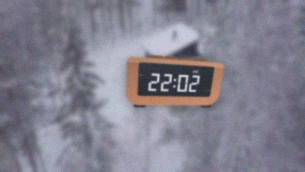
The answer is 22h02
